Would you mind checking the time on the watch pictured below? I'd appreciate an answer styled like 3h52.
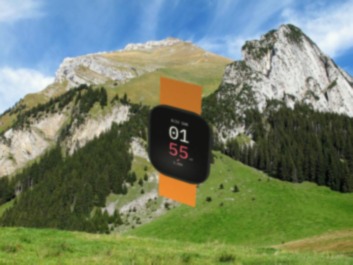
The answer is 1h55
